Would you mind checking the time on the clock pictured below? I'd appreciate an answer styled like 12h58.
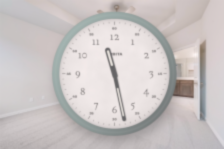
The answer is 11h28
